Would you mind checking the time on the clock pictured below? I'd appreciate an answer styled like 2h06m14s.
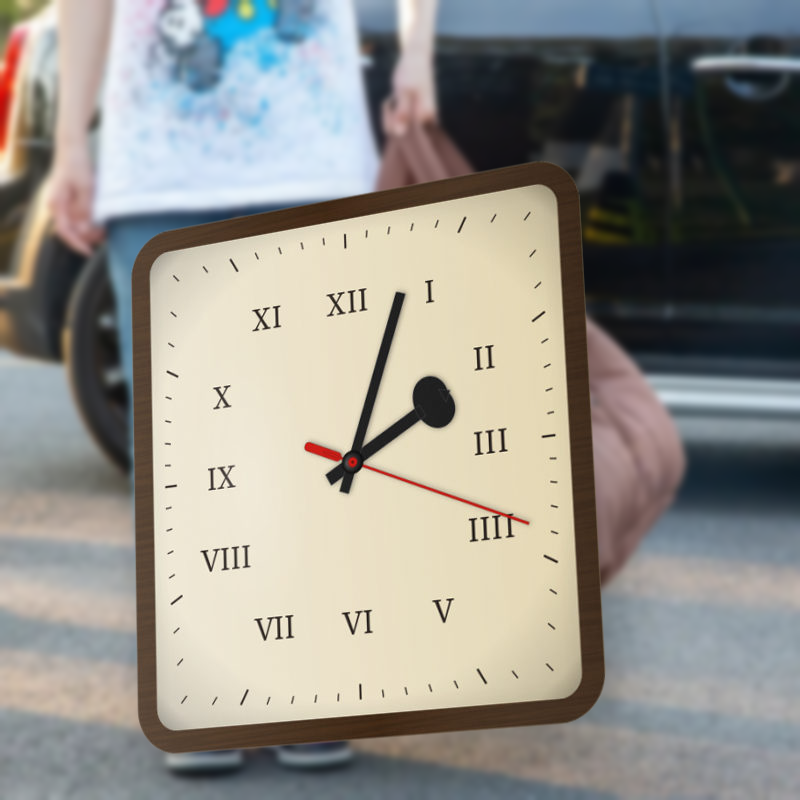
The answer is 2h03m19s
